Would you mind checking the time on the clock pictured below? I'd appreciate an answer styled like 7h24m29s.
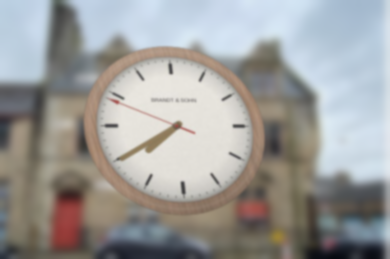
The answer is 7h39m49s
